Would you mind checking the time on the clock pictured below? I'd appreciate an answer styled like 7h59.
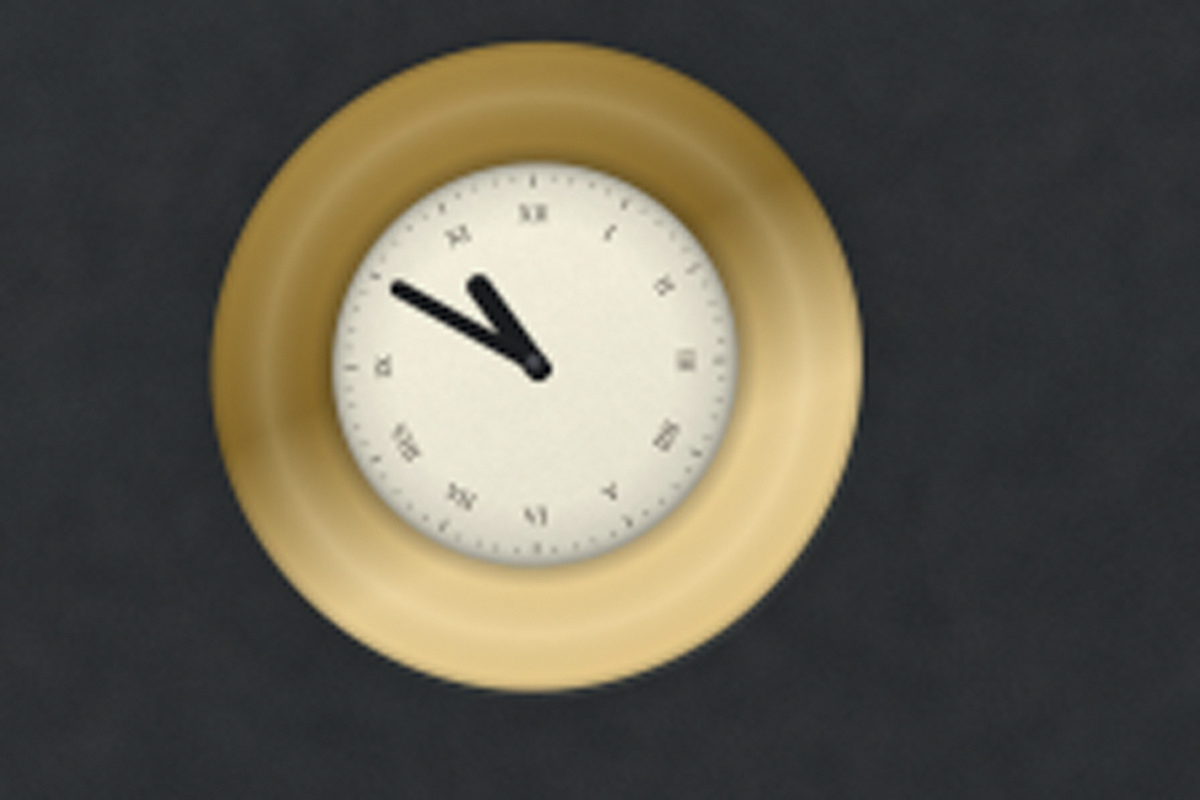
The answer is 10h50
